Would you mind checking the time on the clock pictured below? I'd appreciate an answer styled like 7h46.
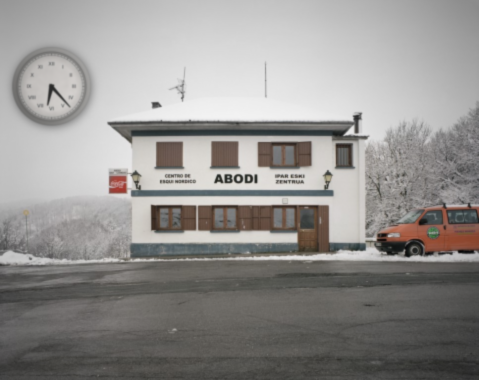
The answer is 6h23
